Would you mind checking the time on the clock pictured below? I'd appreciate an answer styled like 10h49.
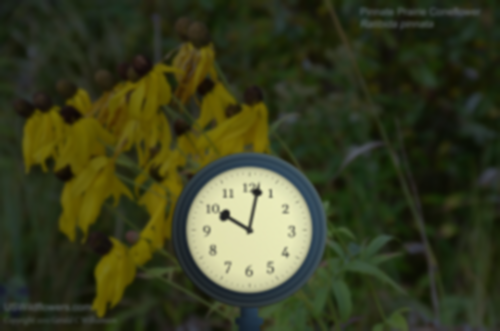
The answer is 10h02
